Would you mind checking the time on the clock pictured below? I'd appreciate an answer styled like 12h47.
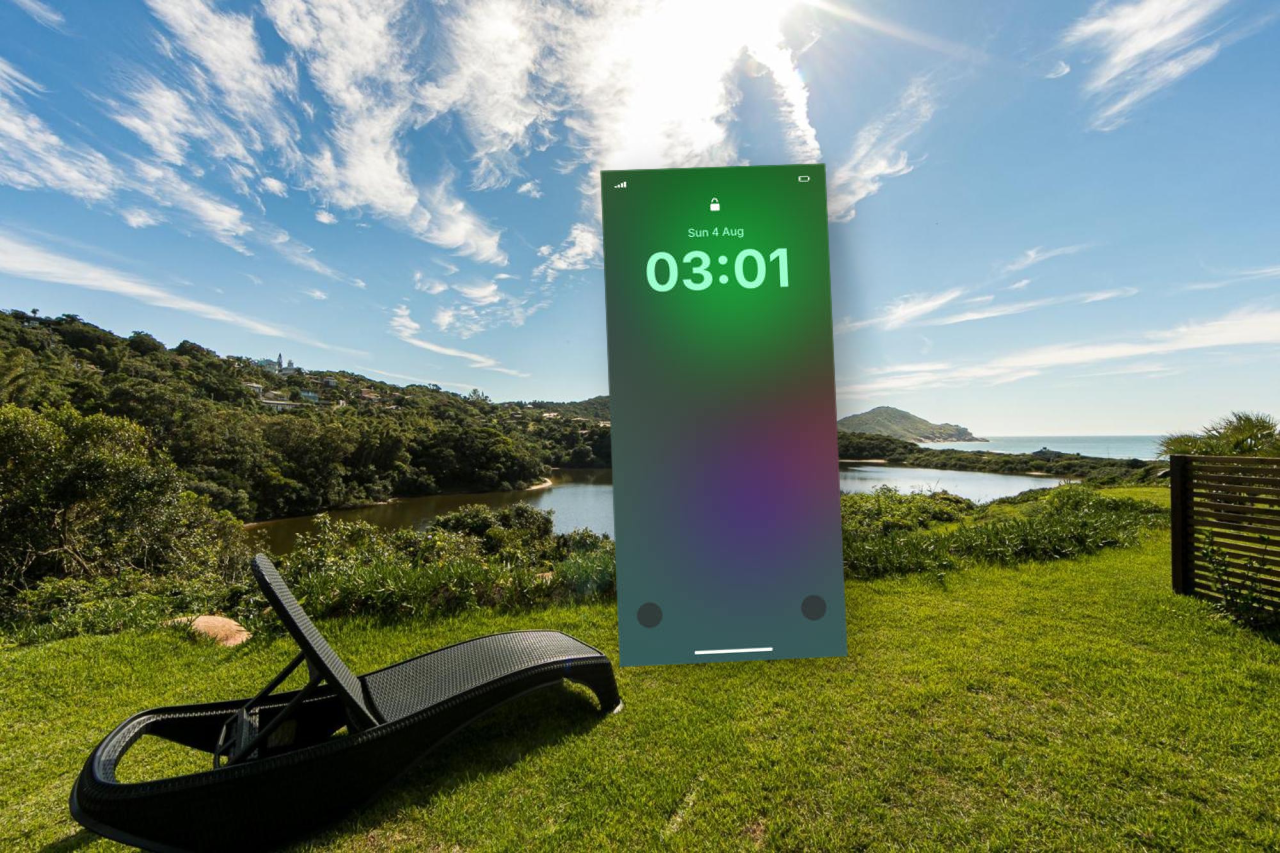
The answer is 3h01
